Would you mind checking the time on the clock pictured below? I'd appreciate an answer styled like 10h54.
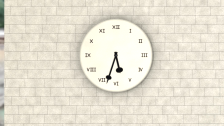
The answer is 5h33
